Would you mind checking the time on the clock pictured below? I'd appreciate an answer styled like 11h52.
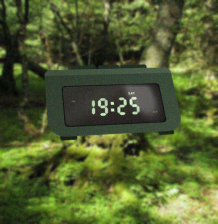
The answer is 19h25
